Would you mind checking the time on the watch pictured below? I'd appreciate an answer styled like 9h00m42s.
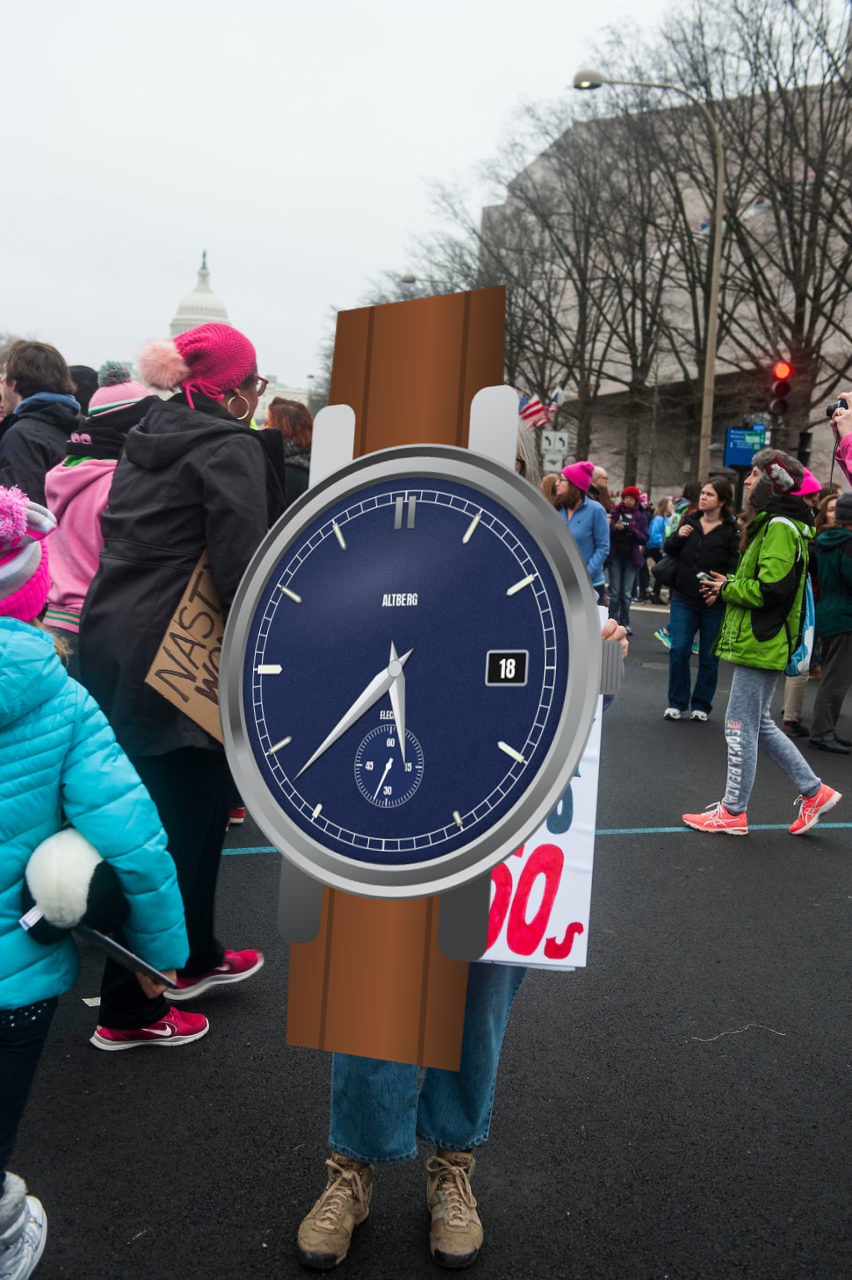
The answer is 5h37m34s
